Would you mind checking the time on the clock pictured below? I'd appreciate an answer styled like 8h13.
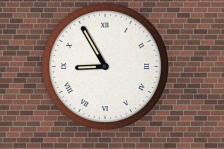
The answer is 8h55
